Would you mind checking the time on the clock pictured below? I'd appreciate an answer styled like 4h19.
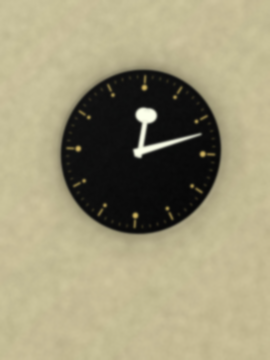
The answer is 12h12
